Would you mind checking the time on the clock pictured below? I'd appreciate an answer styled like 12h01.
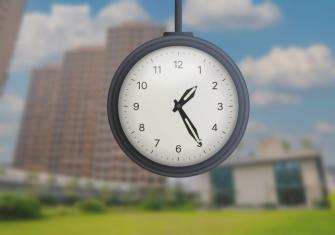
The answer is 1h25
